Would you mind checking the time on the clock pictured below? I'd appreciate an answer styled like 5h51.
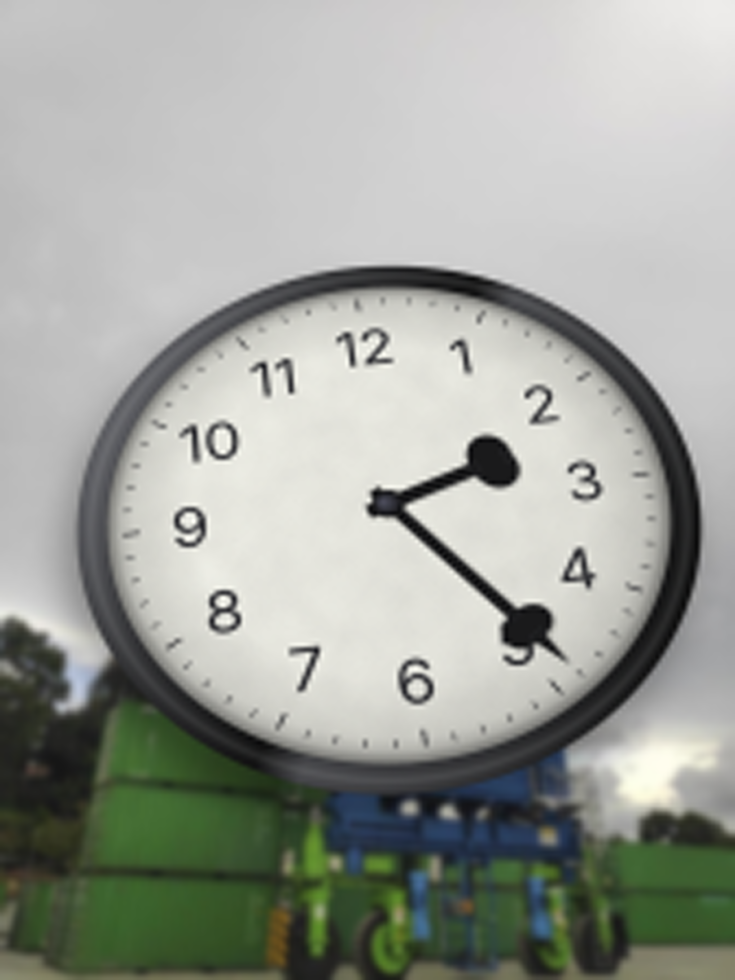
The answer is 2h24
